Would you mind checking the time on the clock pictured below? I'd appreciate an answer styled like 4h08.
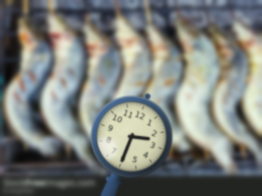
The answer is 2h30
